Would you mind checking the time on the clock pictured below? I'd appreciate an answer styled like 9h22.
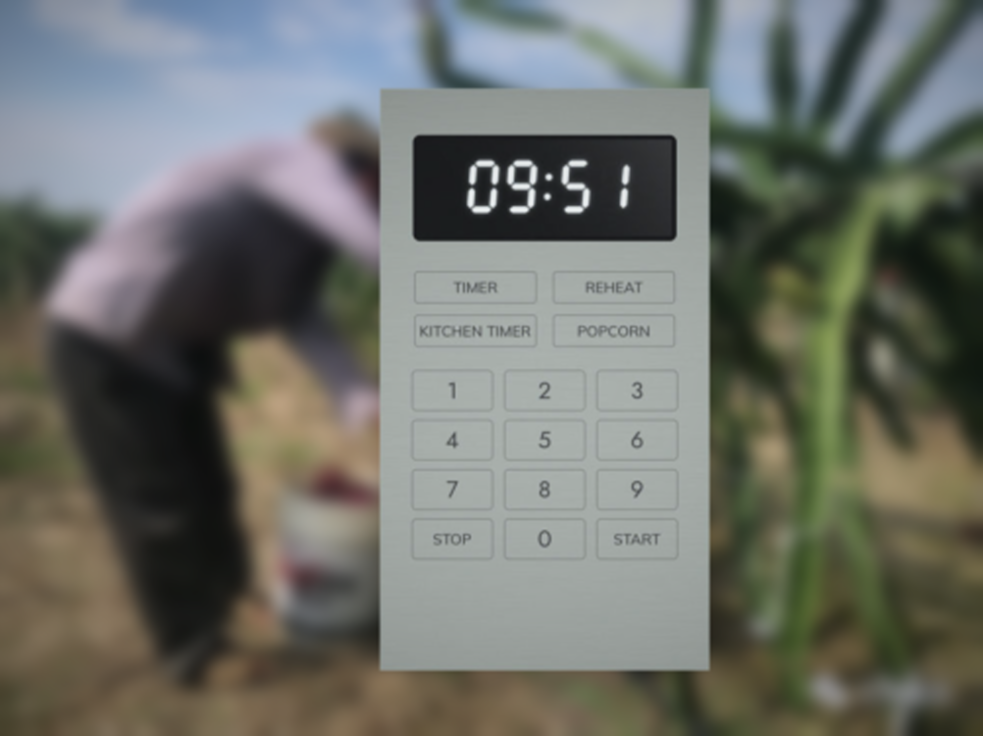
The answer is 9h51
